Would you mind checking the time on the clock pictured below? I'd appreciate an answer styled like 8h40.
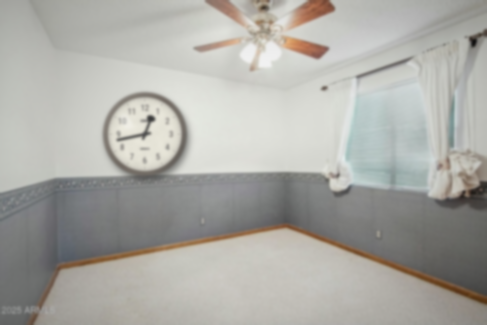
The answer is 12h43
